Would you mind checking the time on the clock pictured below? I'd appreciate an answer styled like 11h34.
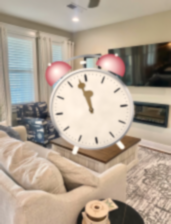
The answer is 11h58
